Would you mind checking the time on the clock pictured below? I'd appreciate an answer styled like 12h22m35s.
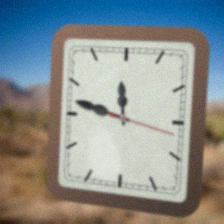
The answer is 11h47m17s
